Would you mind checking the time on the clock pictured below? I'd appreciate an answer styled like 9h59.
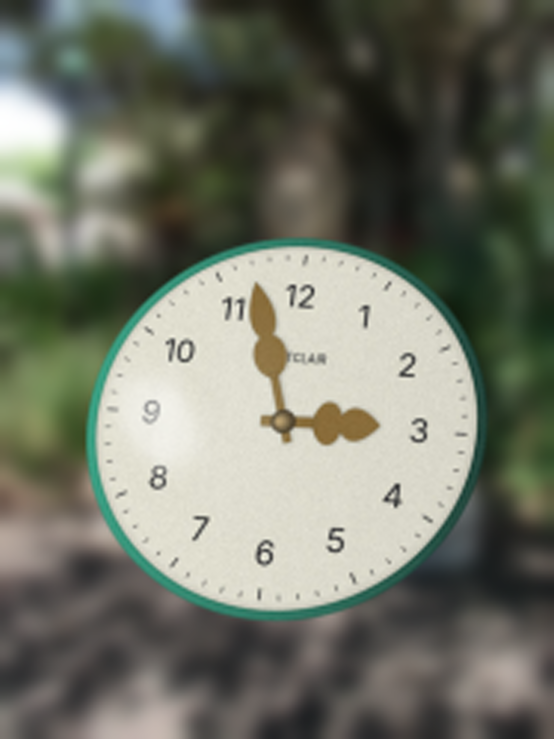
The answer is 2h57
